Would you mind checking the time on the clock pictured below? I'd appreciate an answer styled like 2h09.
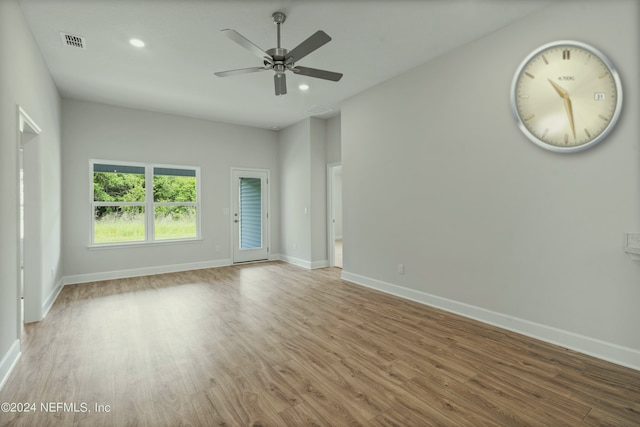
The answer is 10h28
